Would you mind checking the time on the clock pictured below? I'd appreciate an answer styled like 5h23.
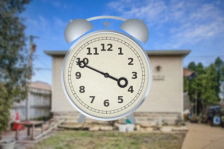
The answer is 3h49
